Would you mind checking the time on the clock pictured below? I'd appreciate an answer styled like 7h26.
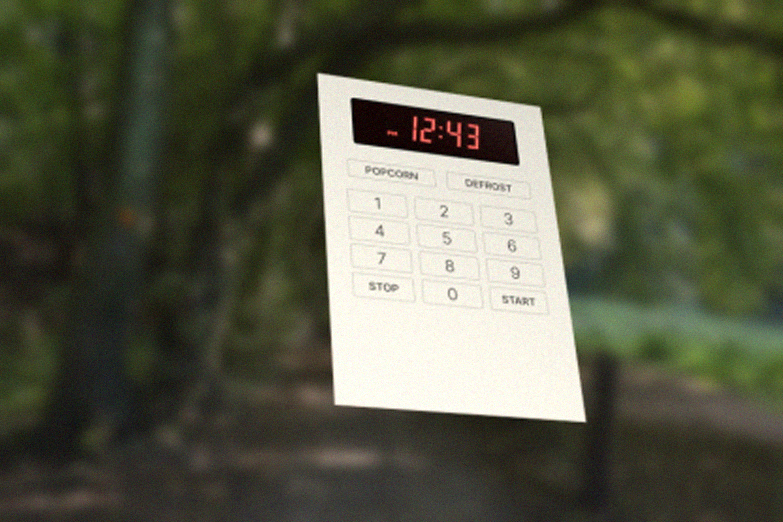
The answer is 12h43
